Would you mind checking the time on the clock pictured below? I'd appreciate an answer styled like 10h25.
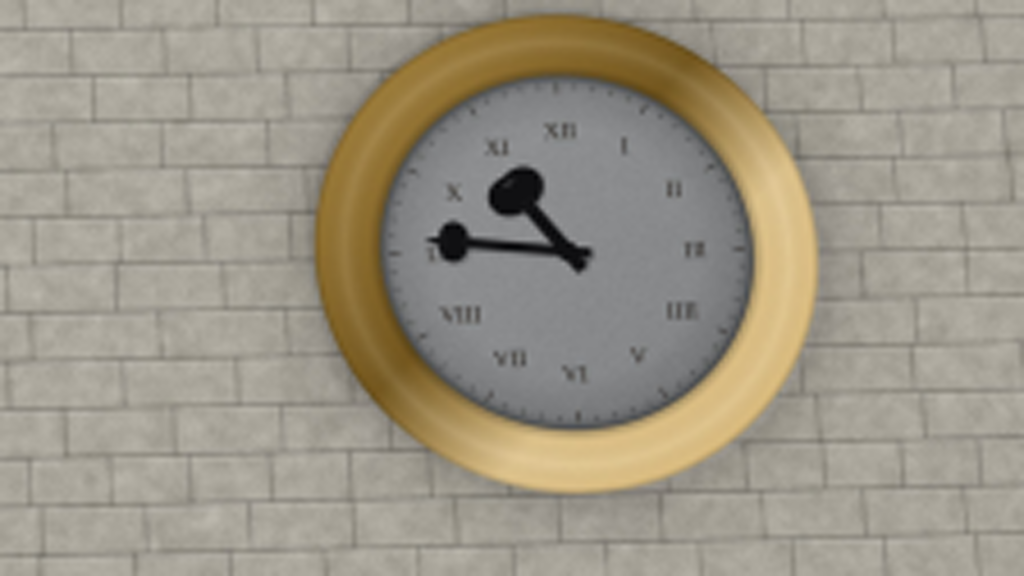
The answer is 10h46
